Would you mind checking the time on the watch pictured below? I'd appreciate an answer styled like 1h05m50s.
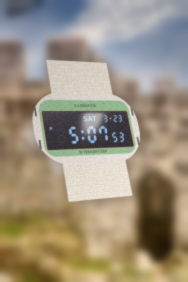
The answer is 5h07m53s
